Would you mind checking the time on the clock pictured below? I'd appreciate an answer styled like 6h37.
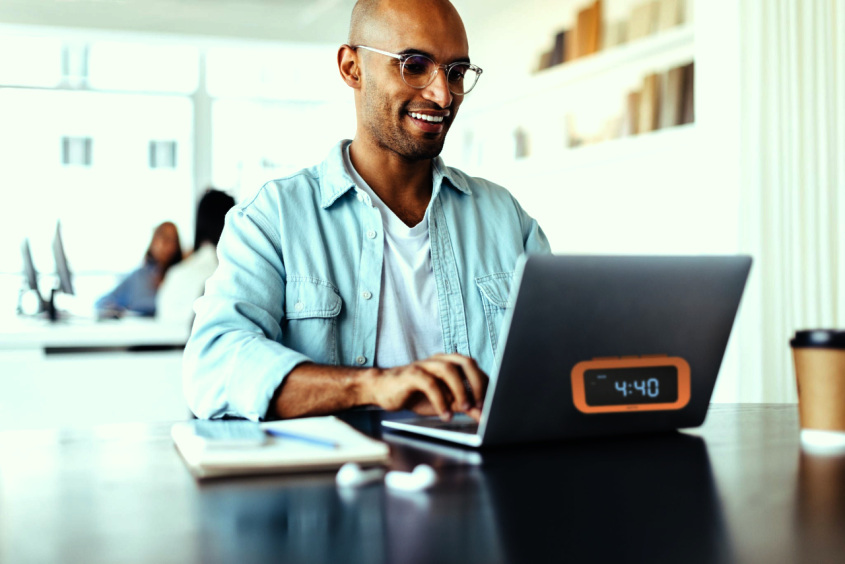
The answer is 4h40
